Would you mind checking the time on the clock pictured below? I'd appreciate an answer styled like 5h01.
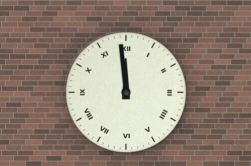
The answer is 11h59
